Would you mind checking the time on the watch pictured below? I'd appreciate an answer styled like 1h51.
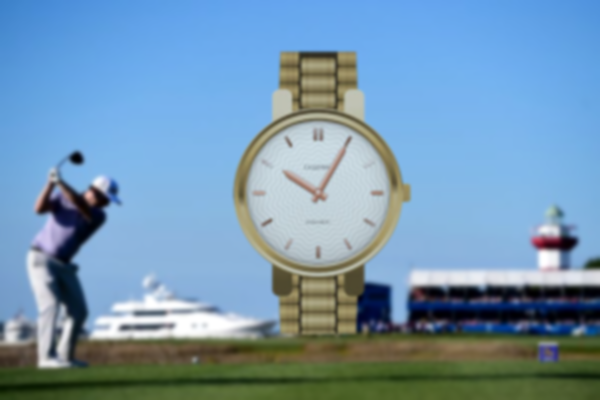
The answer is 10h05
